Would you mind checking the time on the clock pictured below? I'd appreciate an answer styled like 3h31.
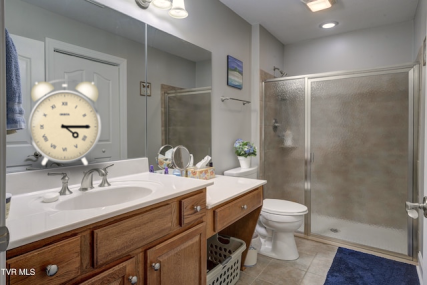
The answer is 4h15
